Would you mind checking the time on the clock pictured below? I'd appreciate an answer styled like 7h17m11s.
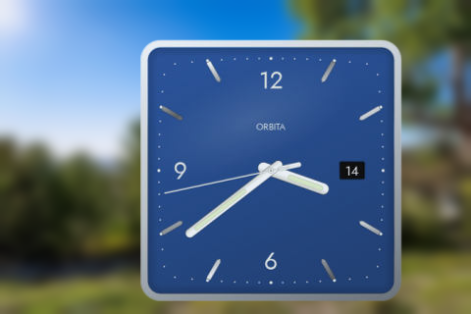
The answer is 3h38m43s
